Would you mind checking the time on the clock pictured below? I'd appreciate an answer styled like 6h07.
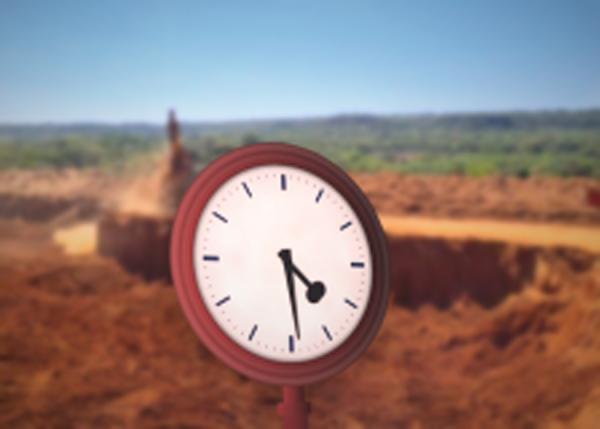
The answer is 4h29
